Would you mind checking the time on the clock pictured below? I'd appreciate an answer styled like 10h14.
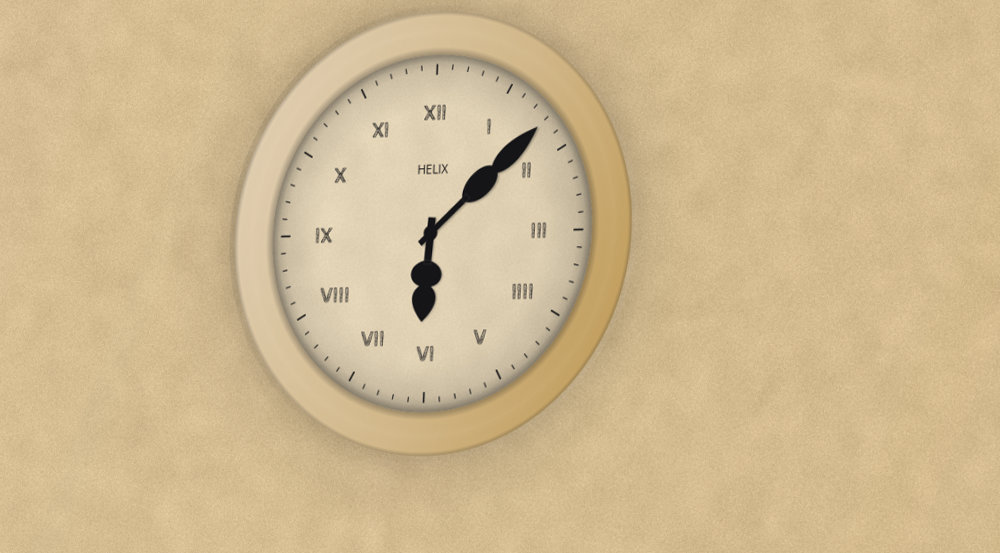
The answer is 6h08
